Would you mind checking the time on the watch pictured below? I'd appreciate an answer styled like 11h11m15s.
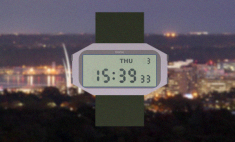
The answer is 15h39m33s
